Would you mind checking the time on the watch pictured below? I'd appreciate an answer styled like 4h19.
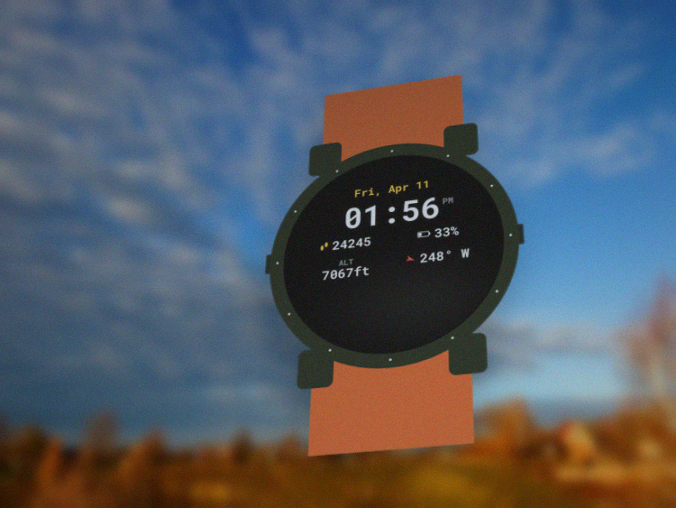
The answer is 1h56
